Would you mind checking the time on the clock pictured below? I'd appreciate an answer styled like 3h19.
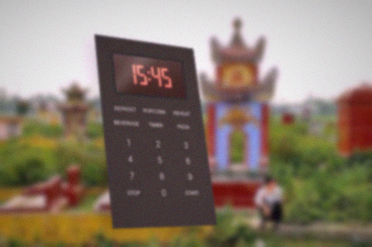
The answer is 15h45
